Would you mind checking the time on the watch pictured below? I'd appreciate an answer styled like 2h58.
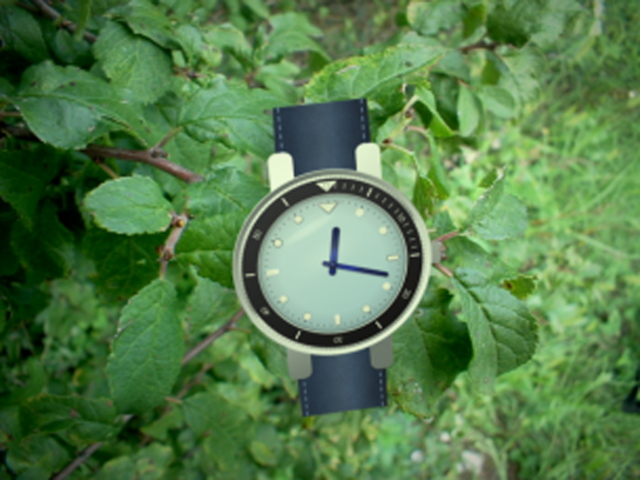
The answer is 12h18
